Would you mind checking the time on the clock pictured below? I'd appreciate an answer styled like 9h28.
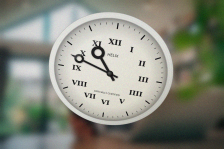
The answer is 10h48
